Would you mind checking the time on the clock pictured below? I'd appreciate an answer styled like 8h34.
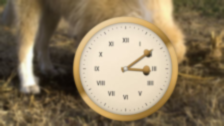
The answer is 3h09
